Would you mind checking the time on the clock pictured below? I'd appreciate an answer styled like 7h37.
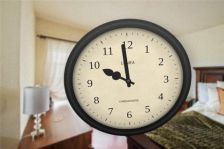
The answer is 9h59
